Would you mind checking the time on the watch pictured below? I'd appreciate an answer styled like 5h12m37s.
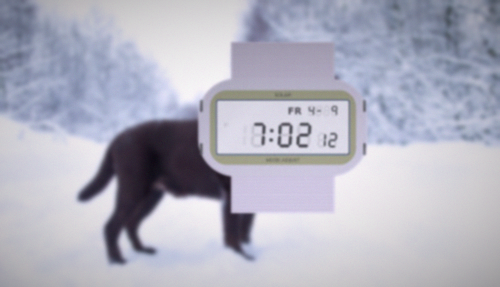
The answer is 7h02m12s
